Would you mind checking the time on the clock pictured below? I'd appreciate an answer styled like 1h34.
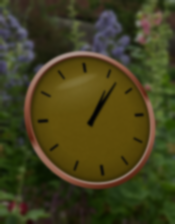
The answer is 1h07
